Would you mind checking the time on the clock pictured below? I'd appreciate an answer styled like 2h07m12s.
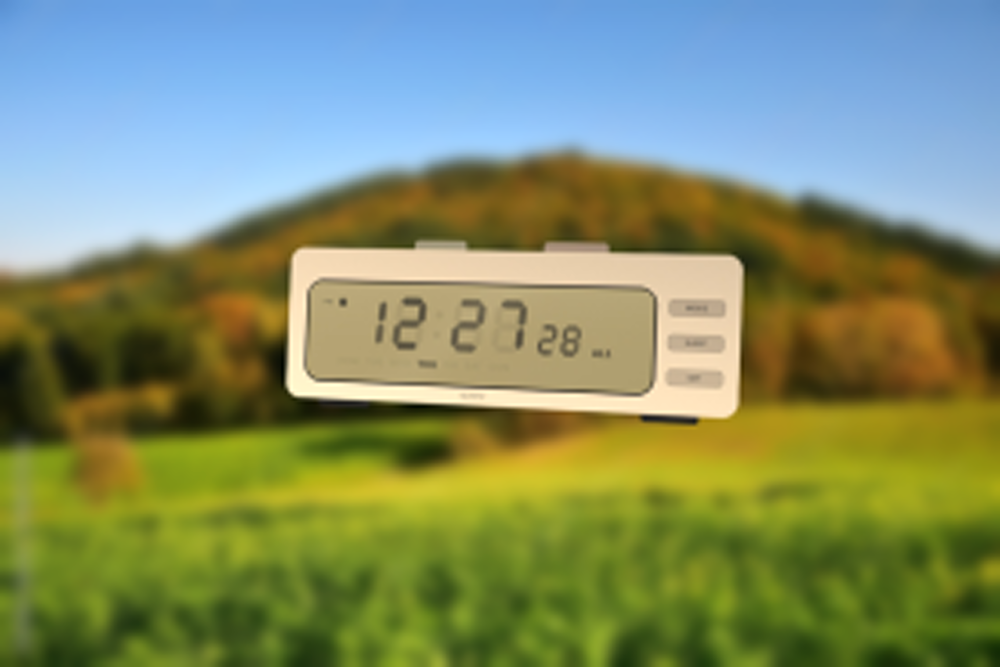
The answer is 12h27m28s
